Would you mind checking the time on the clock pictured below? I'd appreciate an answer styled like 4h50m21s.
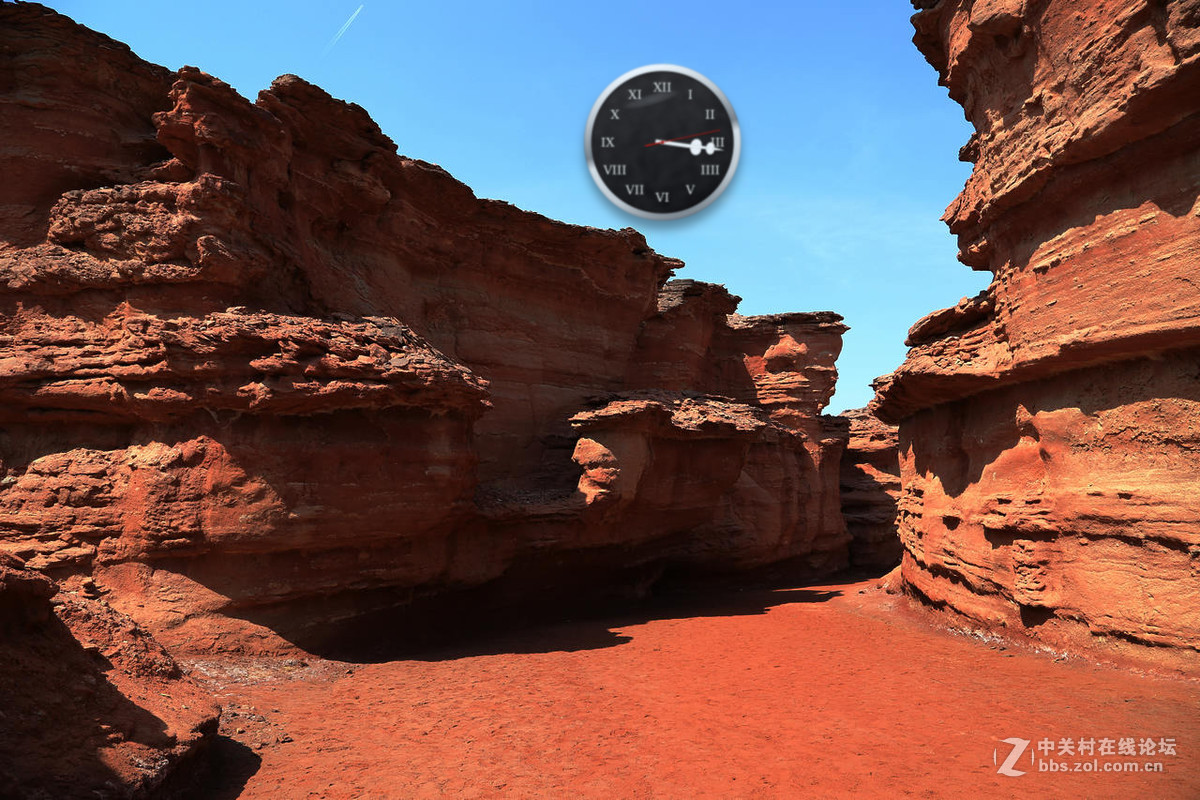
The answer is 3h16m13s
